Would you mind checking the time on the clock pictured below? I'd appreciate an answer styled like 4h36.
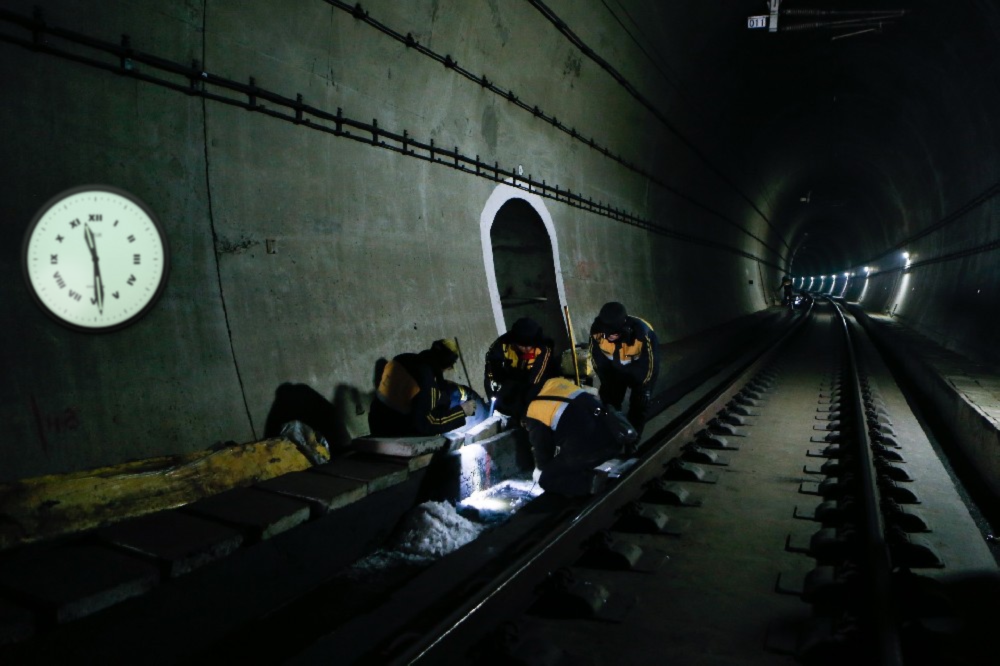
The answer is 11h29
